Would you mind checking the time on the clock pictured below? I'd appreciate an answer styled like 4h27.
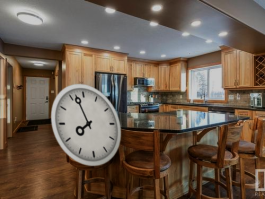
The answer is 7h57
